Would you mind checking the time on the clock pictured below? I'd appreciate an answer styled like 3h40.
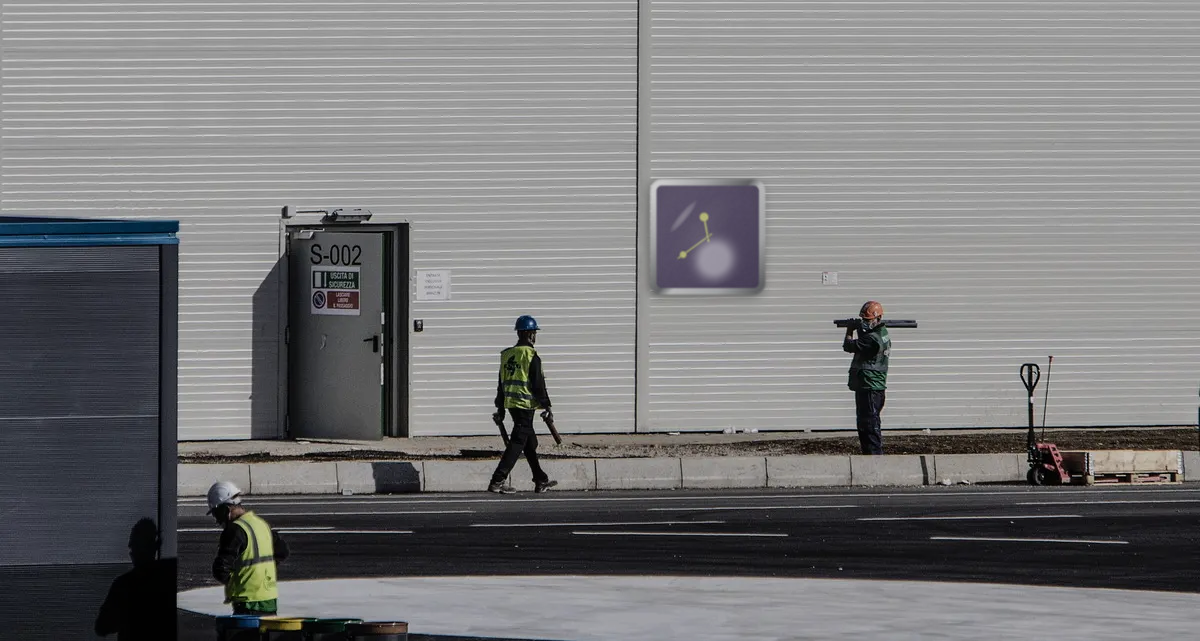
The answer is 11h39
